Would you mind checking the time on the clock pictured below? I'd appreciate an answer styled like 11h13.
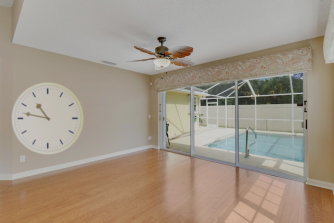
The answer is 10h47
